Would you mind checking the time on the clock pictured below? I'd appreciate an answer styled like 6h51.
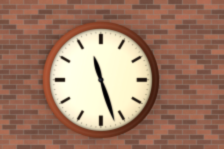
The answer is 11h27
